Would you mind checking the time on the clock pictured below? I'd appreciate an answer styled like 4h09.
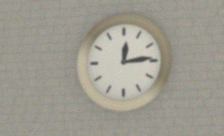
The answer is 12h14
